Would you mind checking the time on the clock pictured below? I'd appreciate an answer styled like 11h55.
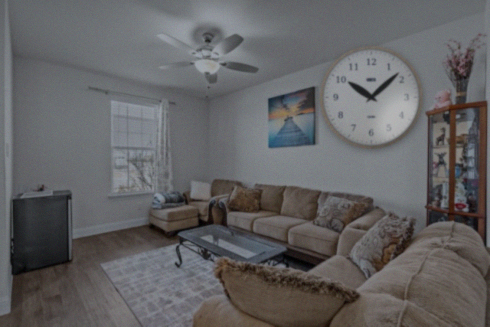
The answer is 10h08
